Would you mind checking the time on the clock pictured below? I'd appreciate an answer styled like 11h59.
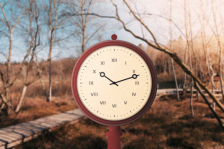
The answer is 10h12
